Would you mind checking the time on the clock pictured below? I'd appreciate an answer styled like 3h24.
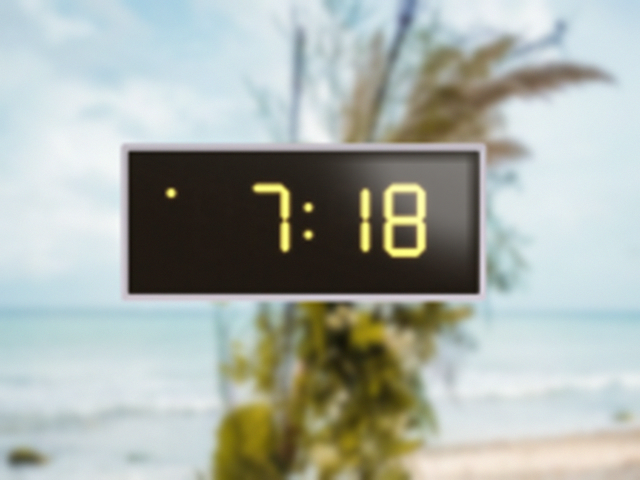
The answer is 7h18
